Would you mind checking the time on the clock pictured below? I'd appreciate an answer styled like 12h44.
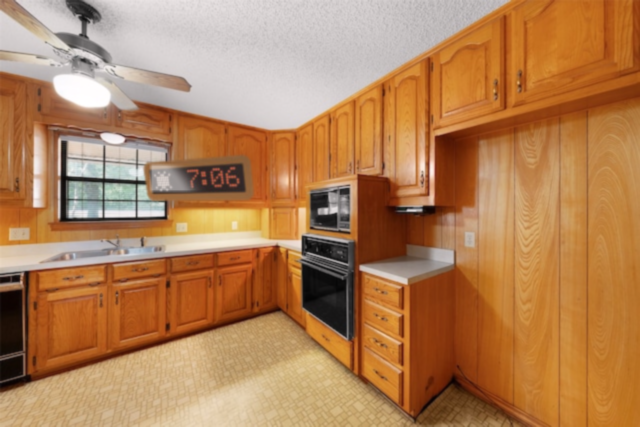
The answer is 7h06
